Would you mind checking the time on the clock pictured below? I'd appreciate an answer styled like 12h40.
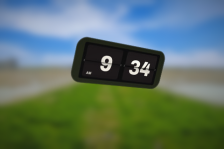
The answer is 9h34
